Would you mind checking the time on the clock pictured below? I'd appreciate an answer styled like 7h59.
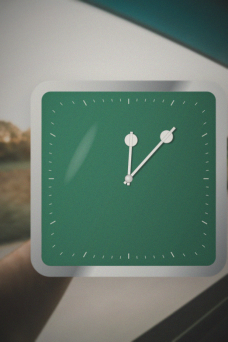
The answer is 12h07
